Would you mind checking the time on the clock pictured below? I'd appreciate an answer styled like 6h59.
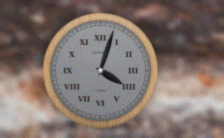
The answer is 4h03
